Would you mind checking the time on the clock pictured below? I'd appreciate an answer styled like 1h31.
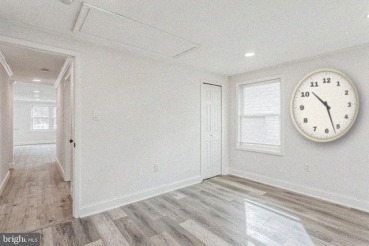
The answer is 10h27
